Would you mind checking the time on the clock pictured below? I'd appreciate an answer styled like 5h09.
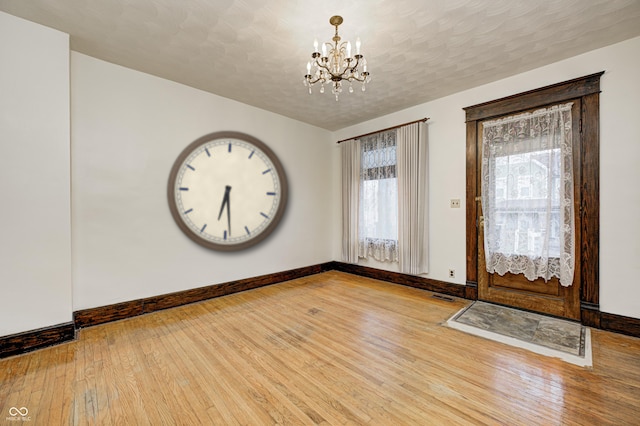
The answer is 6h29
